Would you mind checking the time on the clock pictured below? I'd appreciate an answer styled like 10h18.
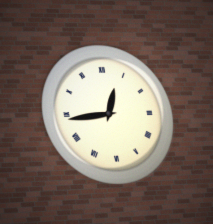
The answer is 12h44
